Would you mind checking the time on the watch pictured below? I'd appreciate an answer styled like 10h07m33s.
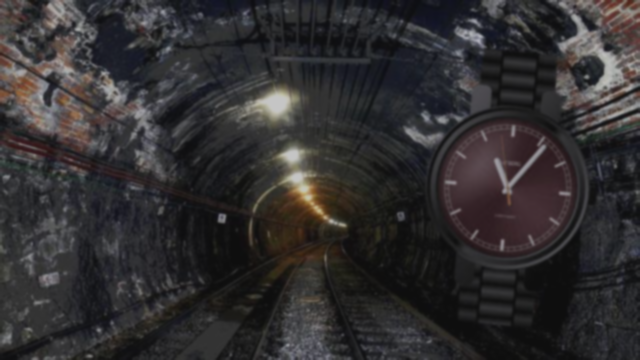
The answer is 11h05m58s
